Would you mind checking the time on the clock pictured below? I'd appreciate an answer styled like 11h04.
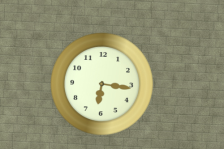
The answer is 6h16
